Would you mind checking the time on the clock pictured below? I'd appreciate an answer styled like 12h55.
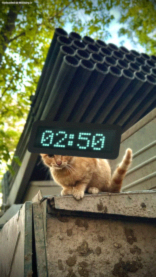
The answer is 2h50
